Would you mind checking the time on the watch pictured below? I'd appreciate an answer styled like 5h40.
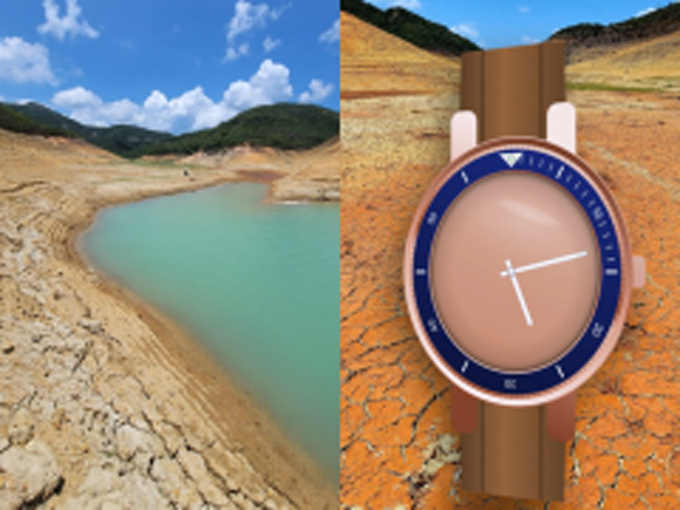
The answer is 5h13
